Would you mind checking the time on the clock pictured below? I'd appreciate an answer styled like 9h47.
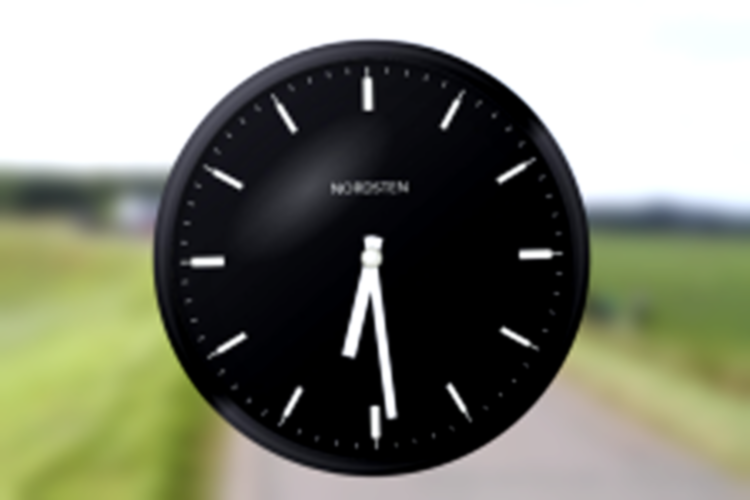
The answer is 6h29
